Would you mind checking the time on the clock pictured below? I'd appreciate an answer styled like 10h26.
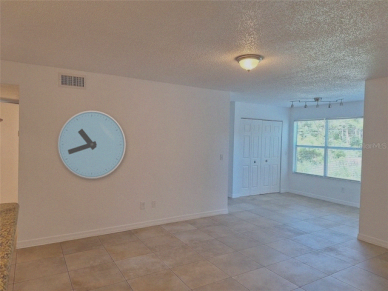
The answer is 10h42
